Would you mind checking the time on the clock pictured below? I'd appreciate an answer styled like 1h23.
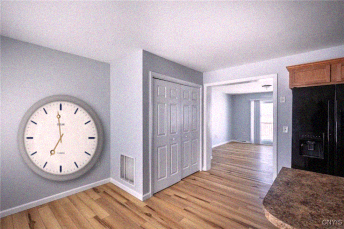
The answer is 6h59
